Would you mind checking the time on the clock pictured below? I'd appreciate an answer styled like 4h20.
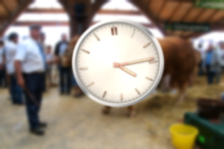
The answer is 4h14
